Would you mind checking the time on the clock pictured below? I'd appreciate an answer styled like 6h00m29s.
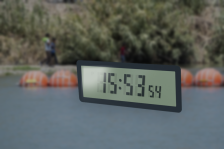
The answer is 15h53m54s
